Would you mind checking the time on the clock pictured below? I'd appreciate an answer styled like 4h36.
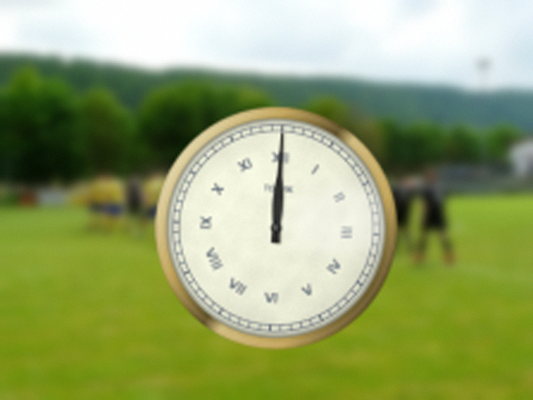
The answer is 12h00
